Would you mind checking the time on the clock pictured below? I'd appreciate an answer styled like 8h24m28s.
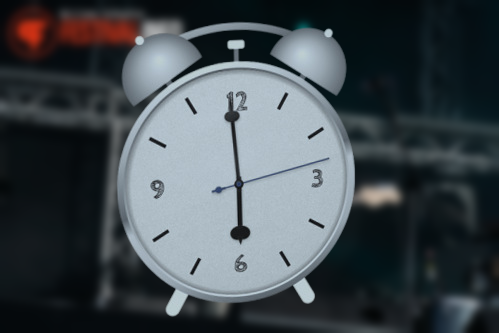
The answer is 5h59m13s
